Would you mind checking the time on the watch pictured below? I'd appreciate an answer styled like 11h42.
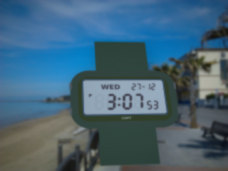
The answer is 3h07
